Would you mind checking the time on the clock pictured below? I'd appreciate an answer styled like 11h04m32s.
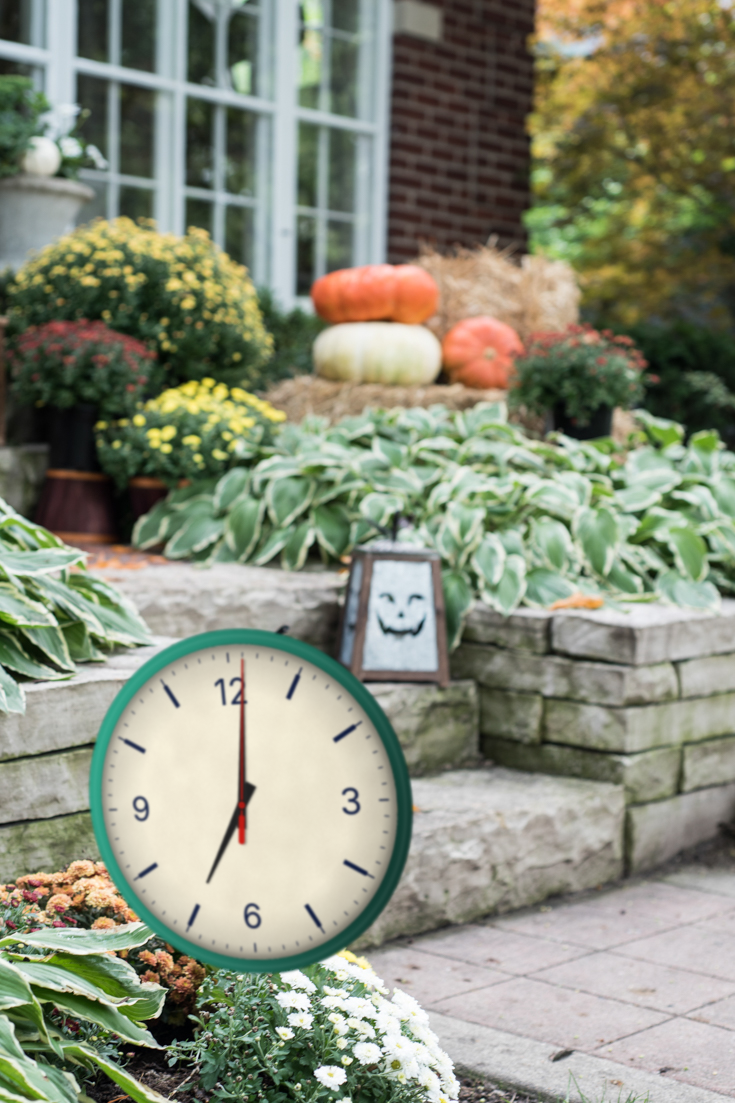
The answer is 7h01m01s
